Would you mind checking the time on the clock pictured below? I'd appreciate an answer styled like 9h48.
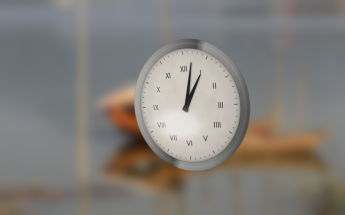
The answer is 1h02
